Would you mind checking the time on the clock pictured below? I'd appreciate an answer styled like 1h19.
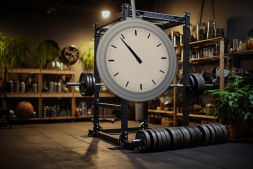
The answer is 10h54
